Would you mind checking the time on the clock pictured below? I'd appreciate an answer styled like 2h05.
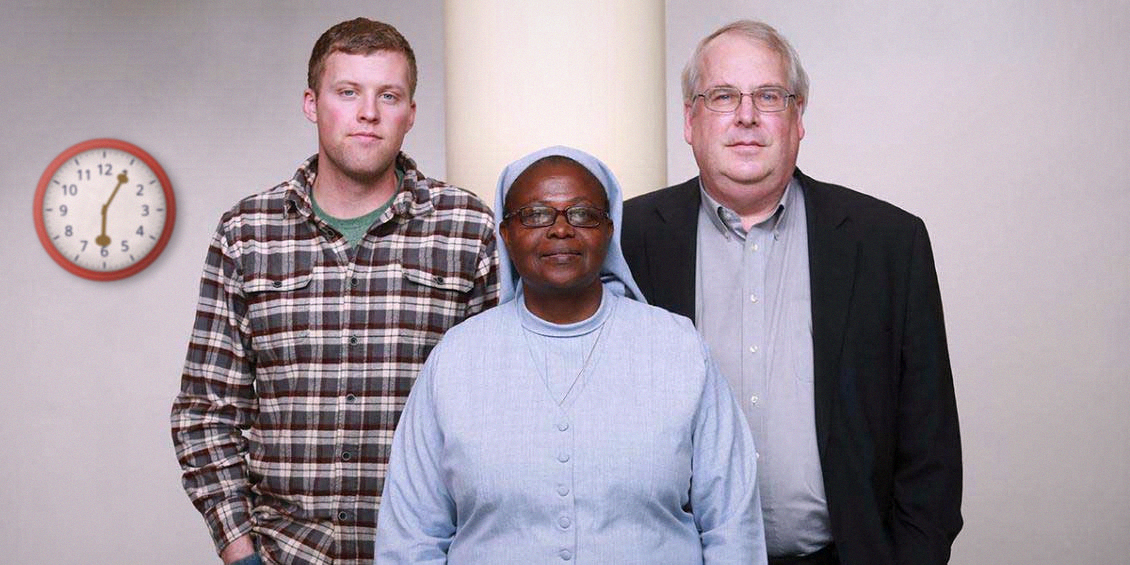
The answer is 6h05
